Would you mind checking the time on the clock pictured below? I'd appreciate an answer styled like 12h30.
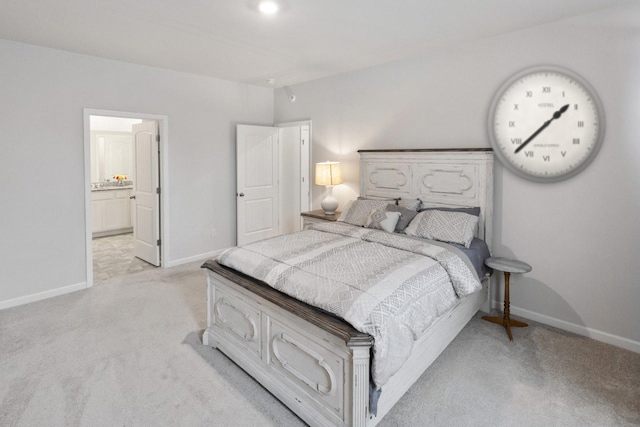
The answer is 1h38
